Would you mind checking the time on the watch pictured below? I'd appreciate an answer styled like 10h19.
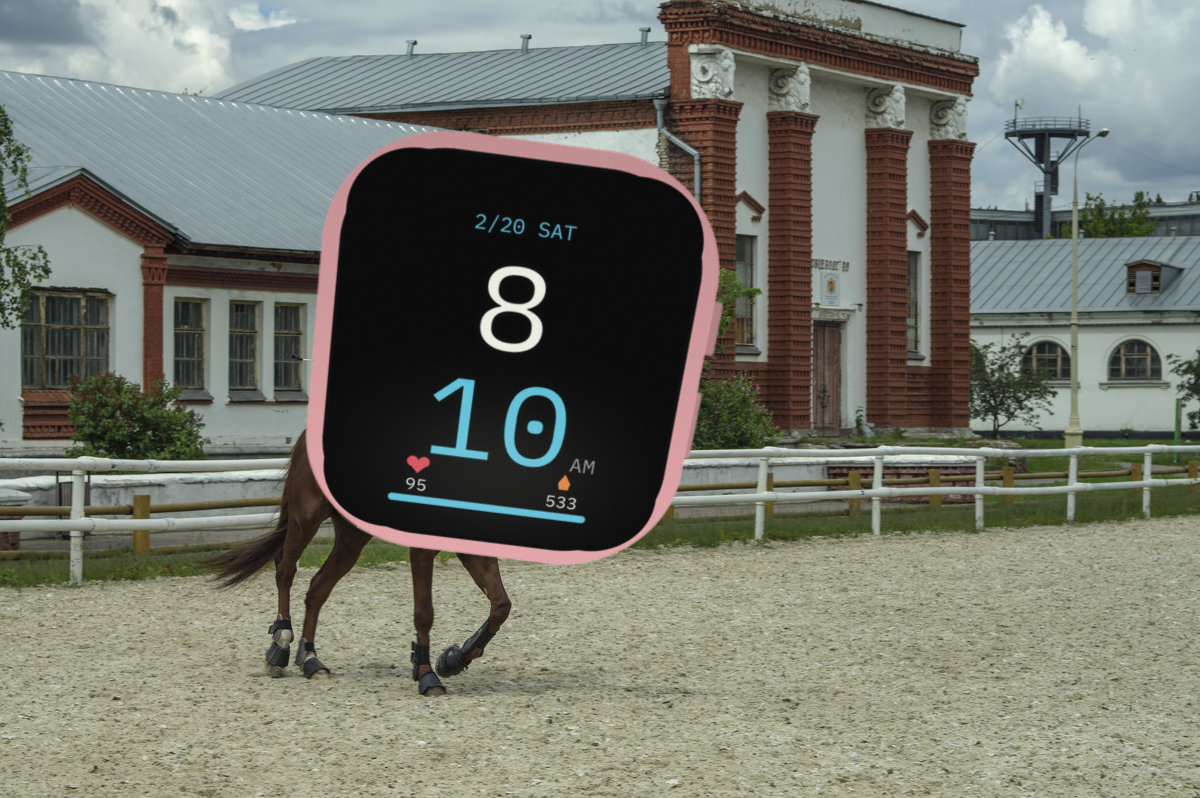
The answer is 8h10
